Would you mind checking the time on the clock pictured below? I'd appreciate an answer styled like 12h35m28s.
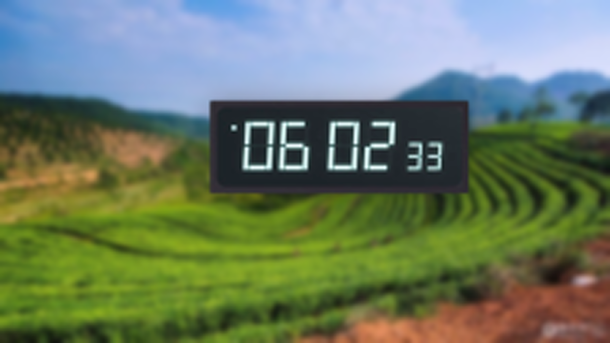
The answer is 6h02m33s
